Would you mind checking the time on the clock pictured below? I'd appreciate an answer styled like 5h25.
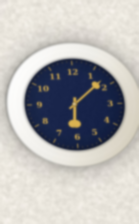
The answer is 6h08
